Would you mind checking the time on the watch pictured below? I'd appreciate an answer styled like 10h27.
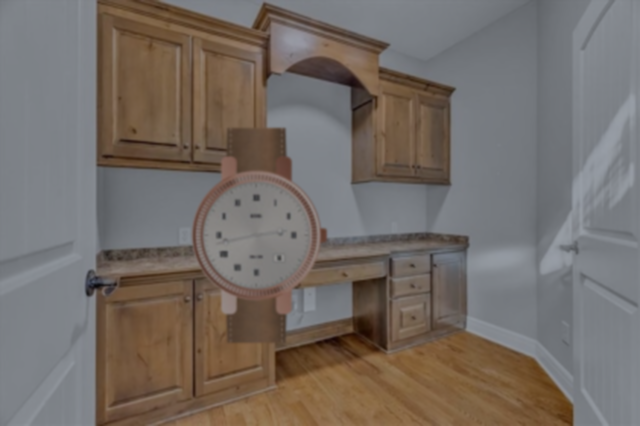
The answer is 2h43
